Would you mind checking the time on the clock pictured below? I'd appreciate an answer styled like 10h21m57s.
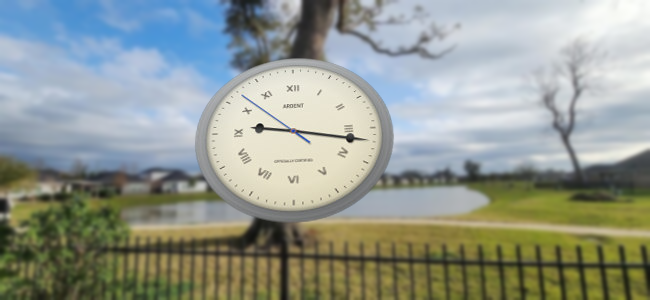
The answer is 9h16m52s
